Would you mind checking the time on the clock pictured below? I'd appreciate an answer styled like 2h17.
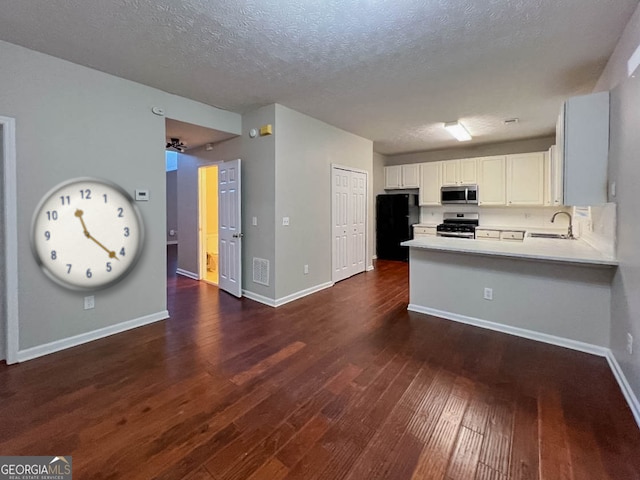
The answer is 11h22
